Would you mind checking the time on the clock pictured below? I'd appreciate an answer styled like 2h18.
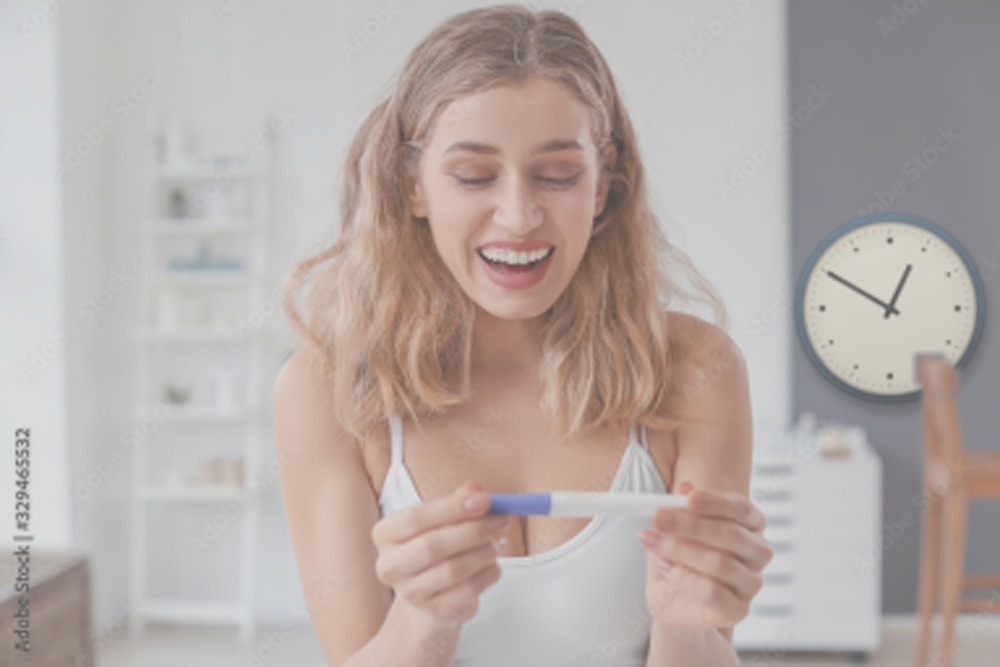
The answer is 12h50
